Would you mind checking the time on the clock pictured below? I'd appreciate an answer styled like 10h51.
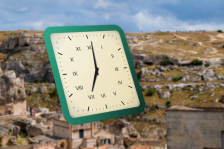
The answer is 7h01
